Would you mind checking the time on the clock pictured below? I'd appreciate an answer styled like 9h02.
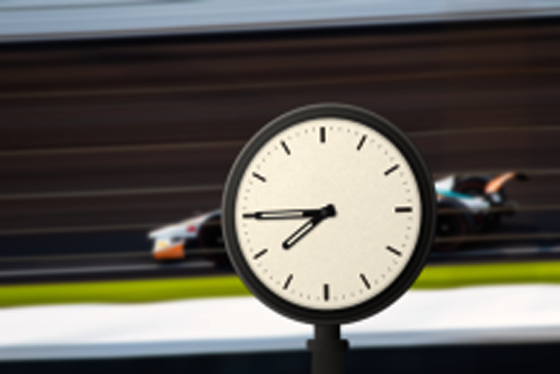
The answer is 7h45
